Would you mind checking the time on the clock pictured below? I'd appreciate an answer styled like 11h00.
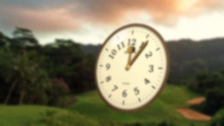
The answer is 12h06
